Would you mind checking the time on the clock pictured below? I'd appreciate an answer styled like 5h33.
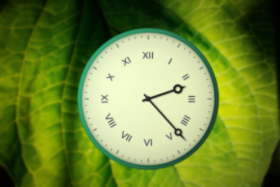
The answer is 2h23
